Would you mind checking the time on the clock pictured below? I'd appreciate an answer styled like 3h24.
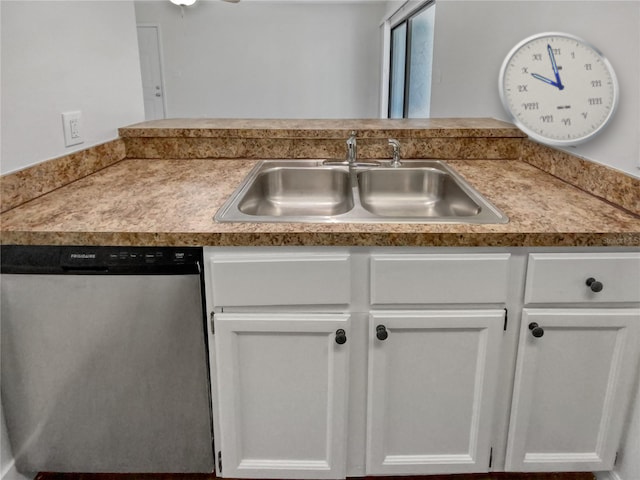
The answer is 9h59
